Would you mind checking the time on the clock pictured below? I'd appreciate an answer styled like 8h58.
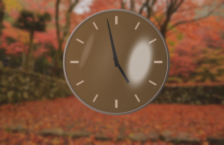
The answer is 4h58
